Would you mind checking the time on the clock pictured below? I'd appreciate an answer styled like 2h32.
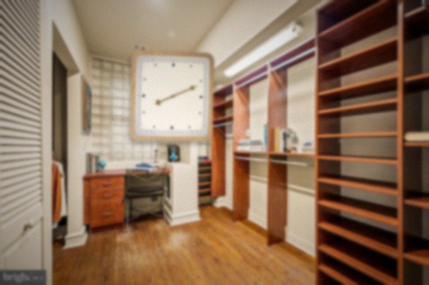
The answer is 8h11
